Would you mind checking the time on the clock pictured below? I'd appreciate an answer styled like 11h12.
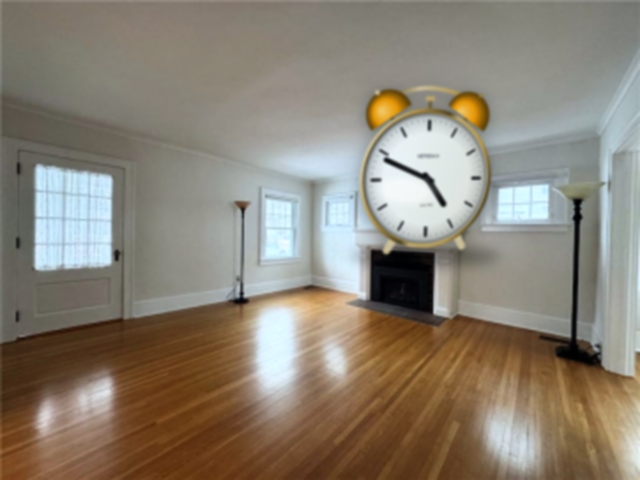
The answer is 4h49
